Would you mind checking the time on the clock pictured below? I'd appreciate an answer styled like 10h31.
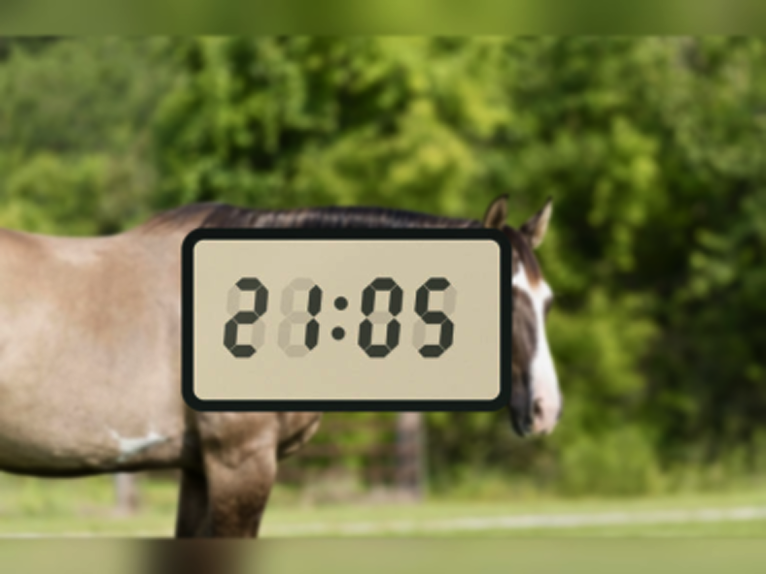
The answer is 21h05
